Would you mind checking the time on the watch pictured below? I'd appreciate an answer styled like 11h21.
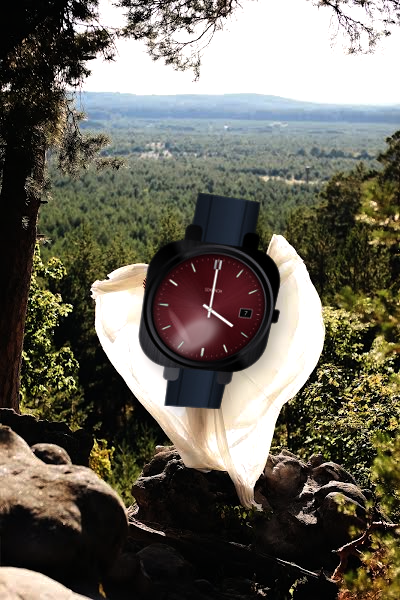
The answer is 4h00
